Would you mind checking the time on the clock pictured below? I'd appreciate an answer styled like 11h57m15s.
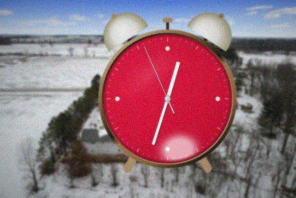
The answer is 12h32m56s
